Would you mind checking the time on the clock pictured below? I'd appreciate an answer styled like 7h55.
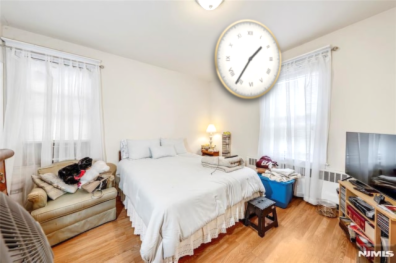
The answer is 1h36
